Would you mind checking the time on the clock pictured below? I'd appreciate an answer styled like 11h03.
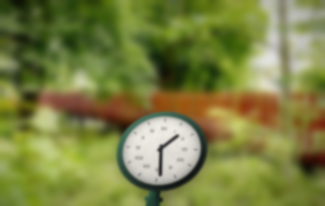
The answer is 1h29
